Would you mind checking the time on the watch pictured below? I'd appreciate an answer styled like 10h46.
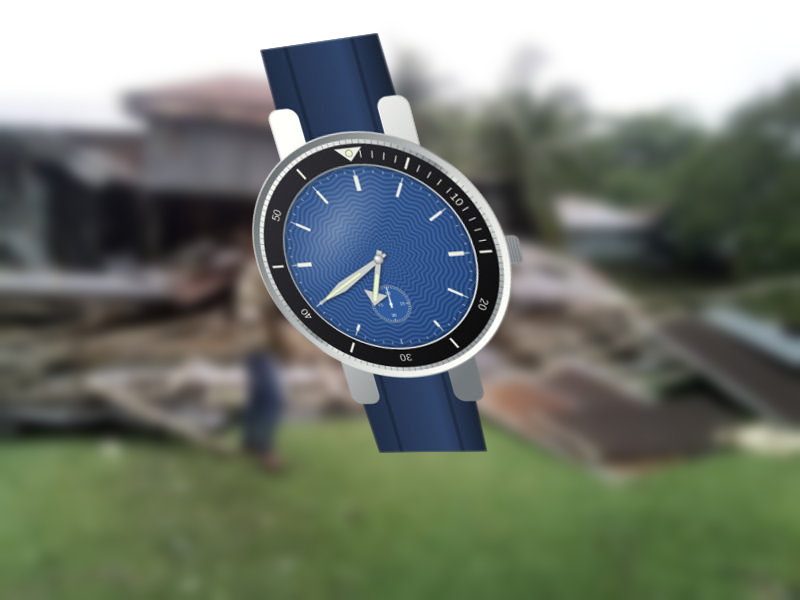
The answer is 6h40
